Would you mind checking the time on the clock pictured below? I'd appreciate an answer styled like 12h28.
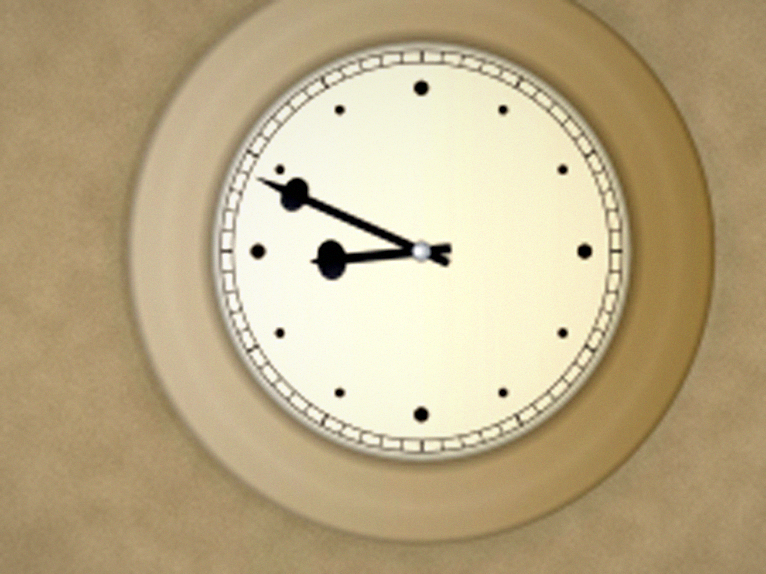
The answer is 8h49
